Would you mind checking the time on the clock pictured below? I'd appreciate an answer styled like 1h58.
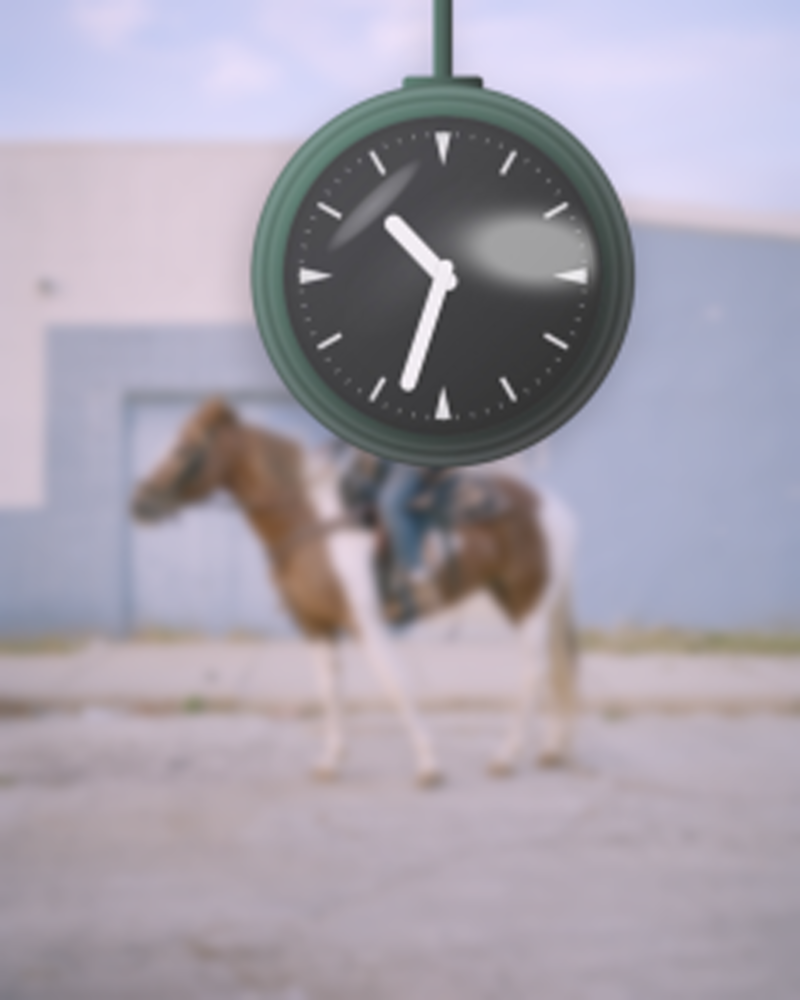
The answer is 10h33
